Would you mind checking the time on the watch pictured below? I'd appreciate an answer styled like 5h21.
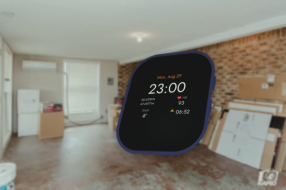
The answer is 23h00
